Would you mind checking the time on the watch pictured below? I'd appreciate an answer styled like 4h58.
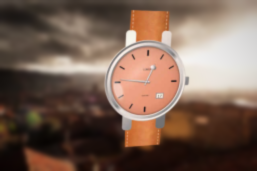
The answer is 12h46
